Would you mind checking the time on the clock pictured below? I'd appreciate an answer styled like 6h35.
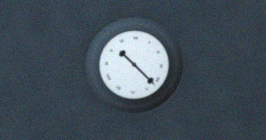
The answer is 10h22
